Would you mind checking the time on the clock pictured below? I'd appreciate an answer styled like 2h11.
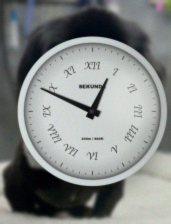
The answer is 12h49
